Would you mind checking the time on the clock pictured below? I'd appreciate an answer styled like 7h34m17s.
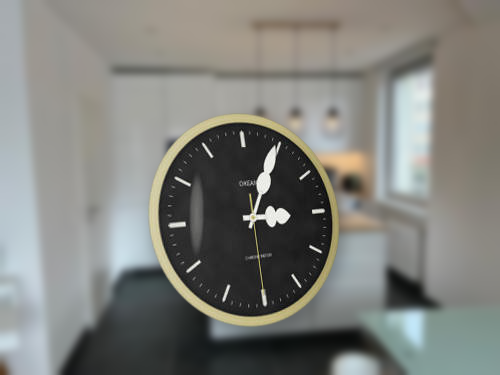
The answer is 3h04m30s
